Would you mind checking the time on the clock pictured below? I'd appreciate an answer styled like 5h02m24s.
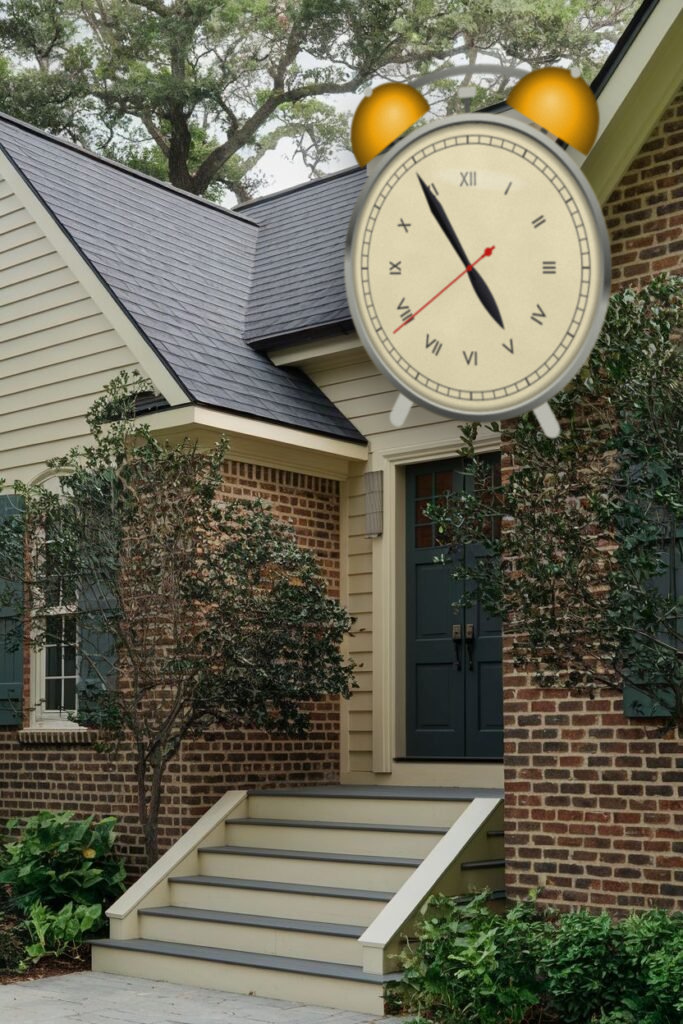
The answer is 4h54m39s
